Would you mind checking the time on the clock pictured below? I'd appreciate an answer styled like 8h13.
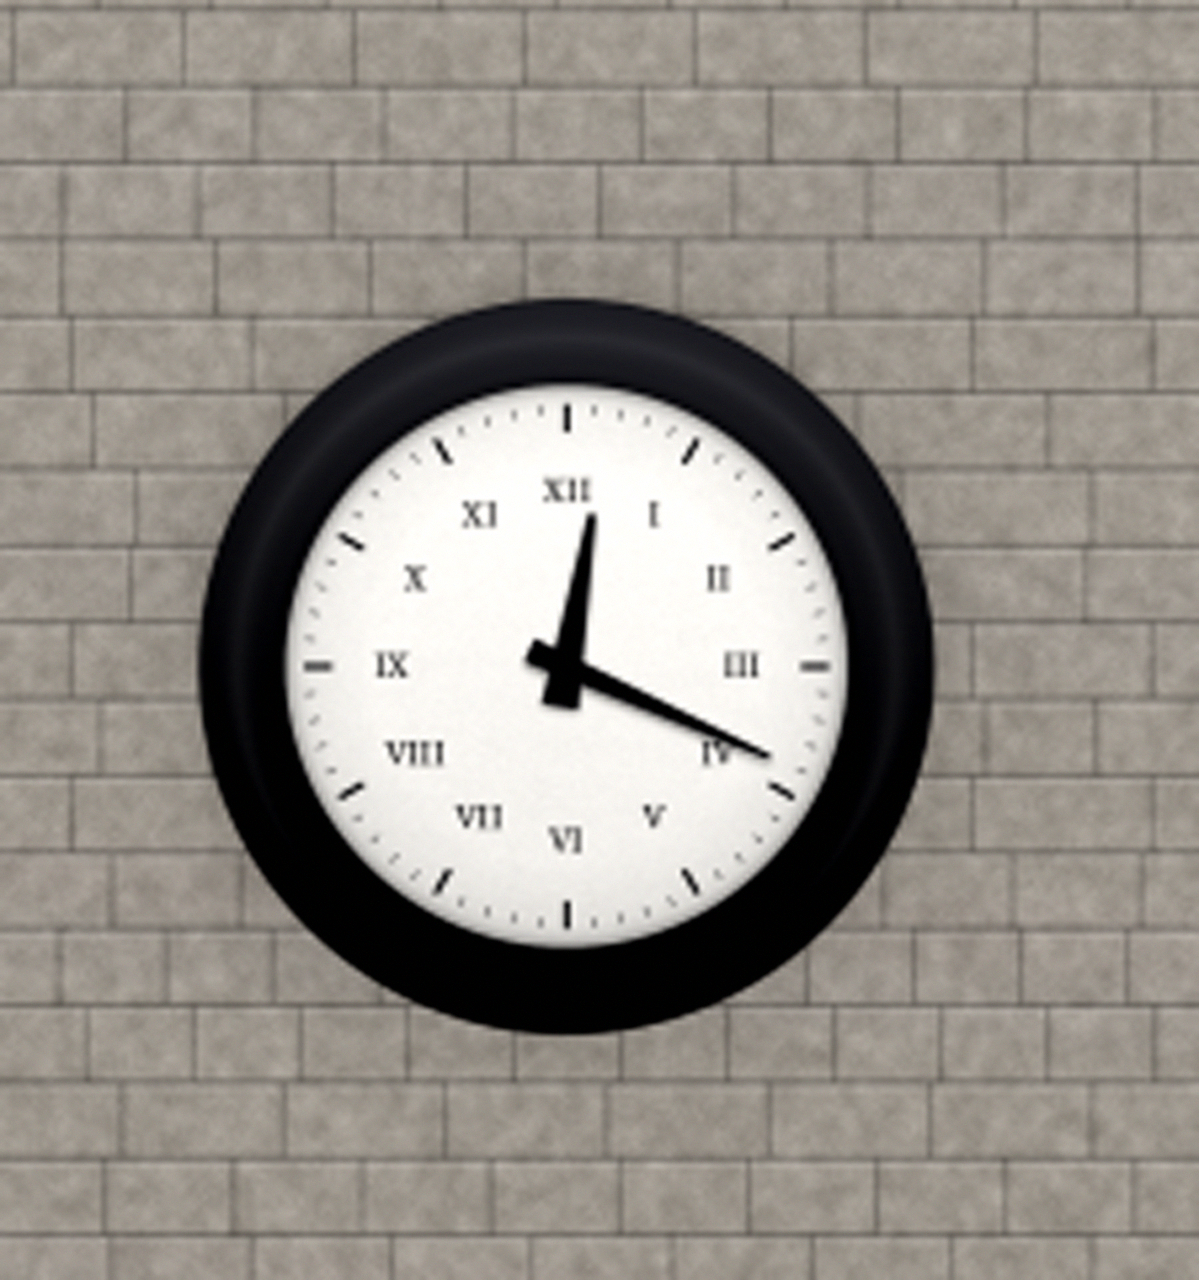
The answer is 12h19
